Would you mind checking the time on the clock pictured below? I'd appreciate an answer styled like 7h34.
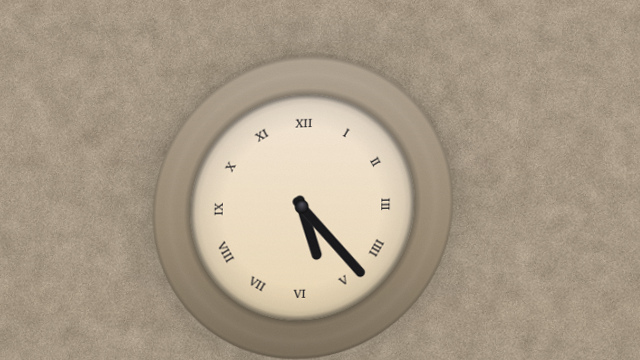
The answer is 5h23
